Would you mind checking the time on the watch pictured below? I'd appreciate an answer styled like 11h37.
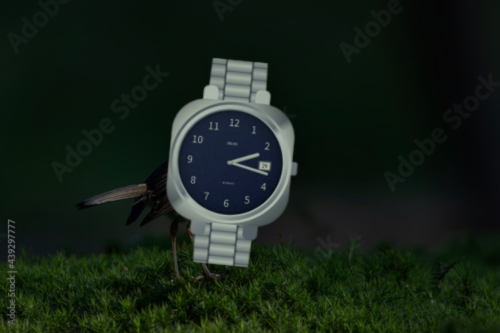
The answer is 2h17
